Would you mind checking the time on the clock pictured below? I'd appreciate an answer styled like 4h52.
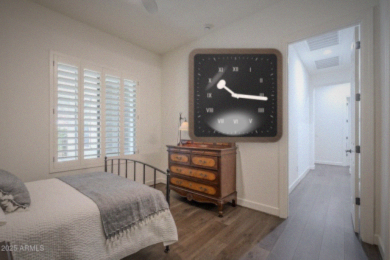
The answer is 10h16
